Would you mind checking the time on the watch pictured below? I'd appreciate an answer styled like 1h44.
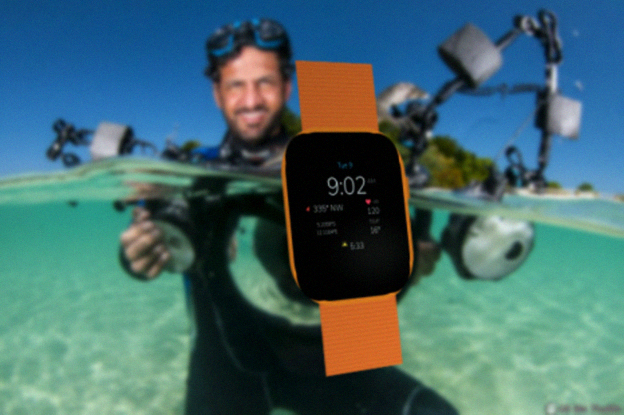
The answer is 9h02
